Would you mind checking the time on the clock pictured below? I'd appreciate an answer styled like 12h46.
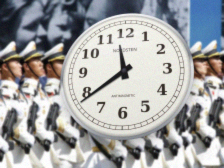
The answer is 11h39
